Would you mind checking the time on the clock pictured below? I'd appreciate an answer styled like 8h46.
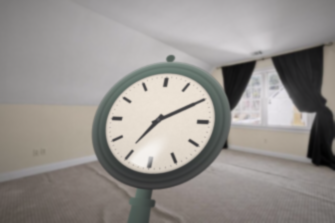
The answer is 7h10
